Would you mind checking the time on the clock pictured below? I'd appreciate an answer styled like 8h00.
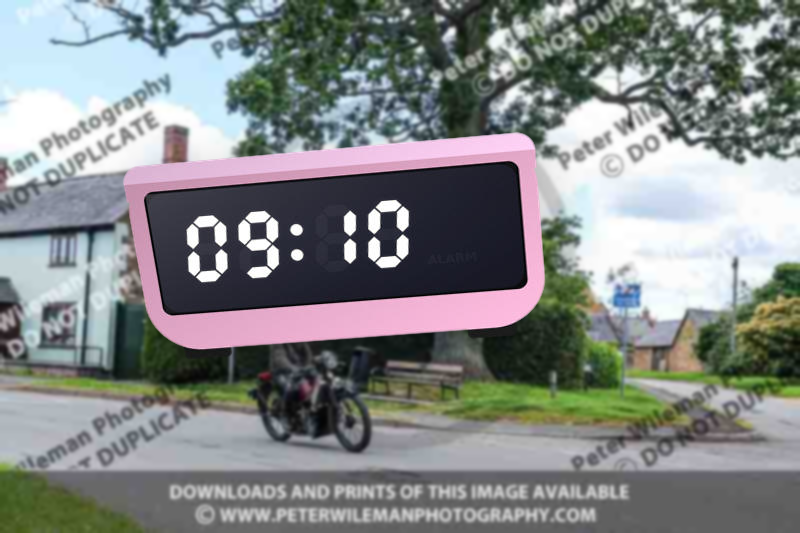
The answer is 9h10
